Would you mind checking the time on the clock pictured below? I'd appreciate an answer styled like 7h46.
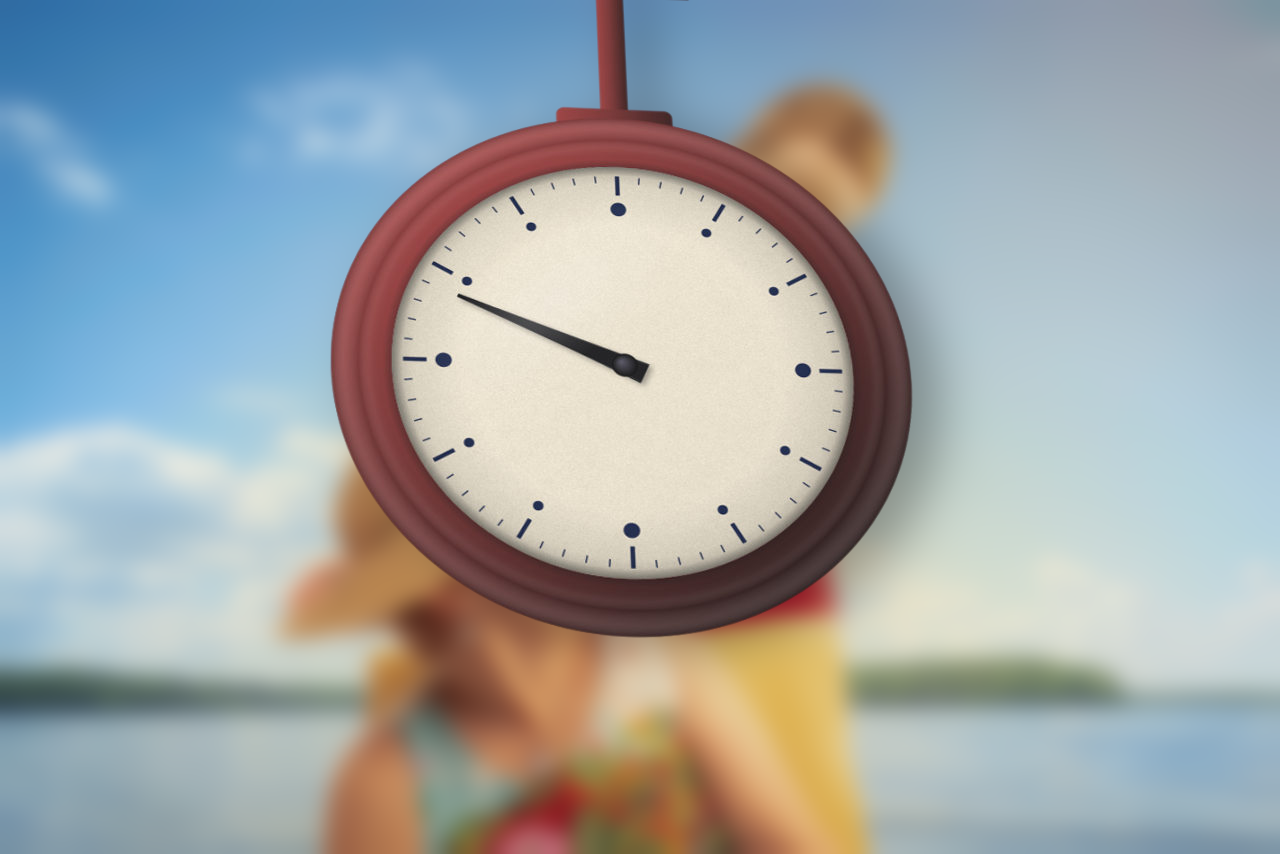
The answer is 9h49
